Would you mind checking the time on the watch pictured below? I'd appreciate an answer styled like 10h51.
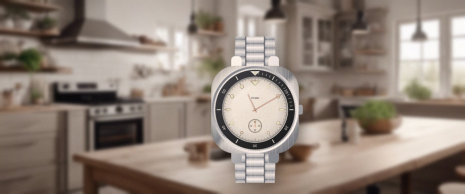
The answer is 11h10
